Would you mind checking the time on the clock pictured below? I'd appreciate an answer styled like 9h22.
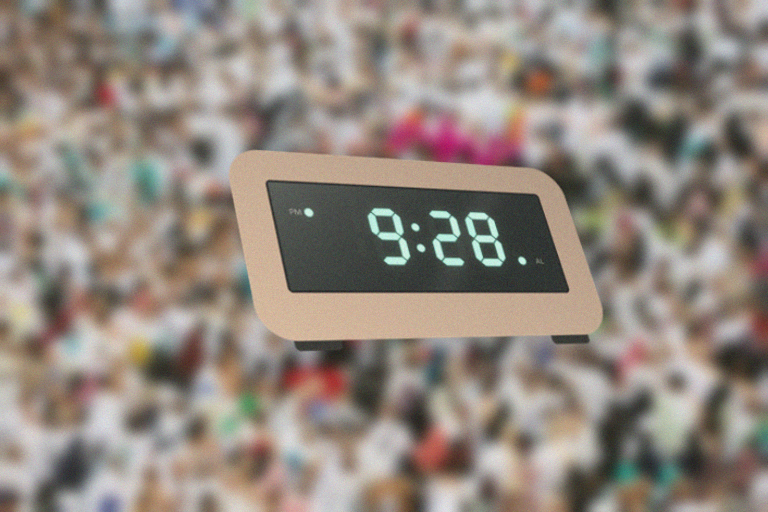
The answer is 9h28
